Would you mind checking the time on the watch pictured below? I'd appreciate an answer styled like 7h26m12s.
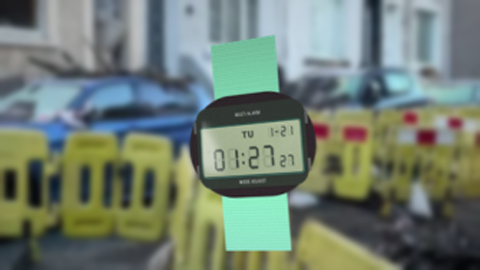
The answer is 1h27m27s
